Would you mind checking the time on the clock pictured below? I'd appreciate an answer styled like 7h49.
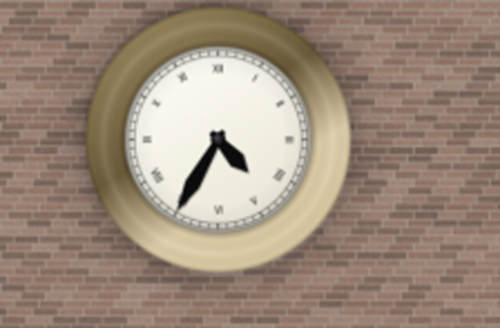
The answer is 4h35
